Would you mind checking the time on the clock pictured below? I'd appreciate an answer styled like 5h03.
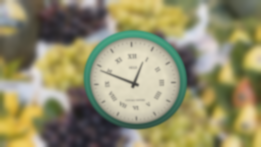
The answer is 12h49
